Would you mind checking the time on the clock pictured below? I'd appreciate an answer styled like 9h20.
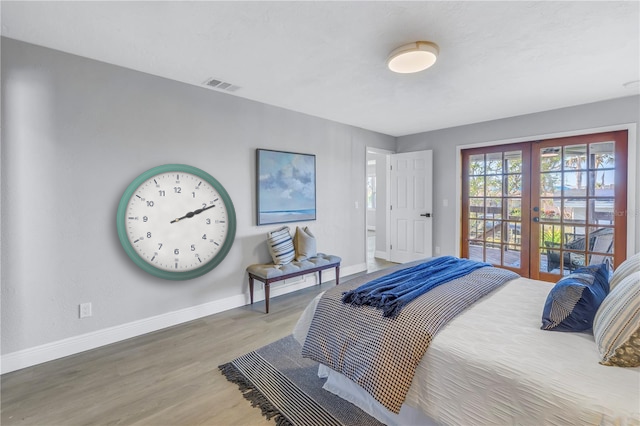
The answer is 2h11
